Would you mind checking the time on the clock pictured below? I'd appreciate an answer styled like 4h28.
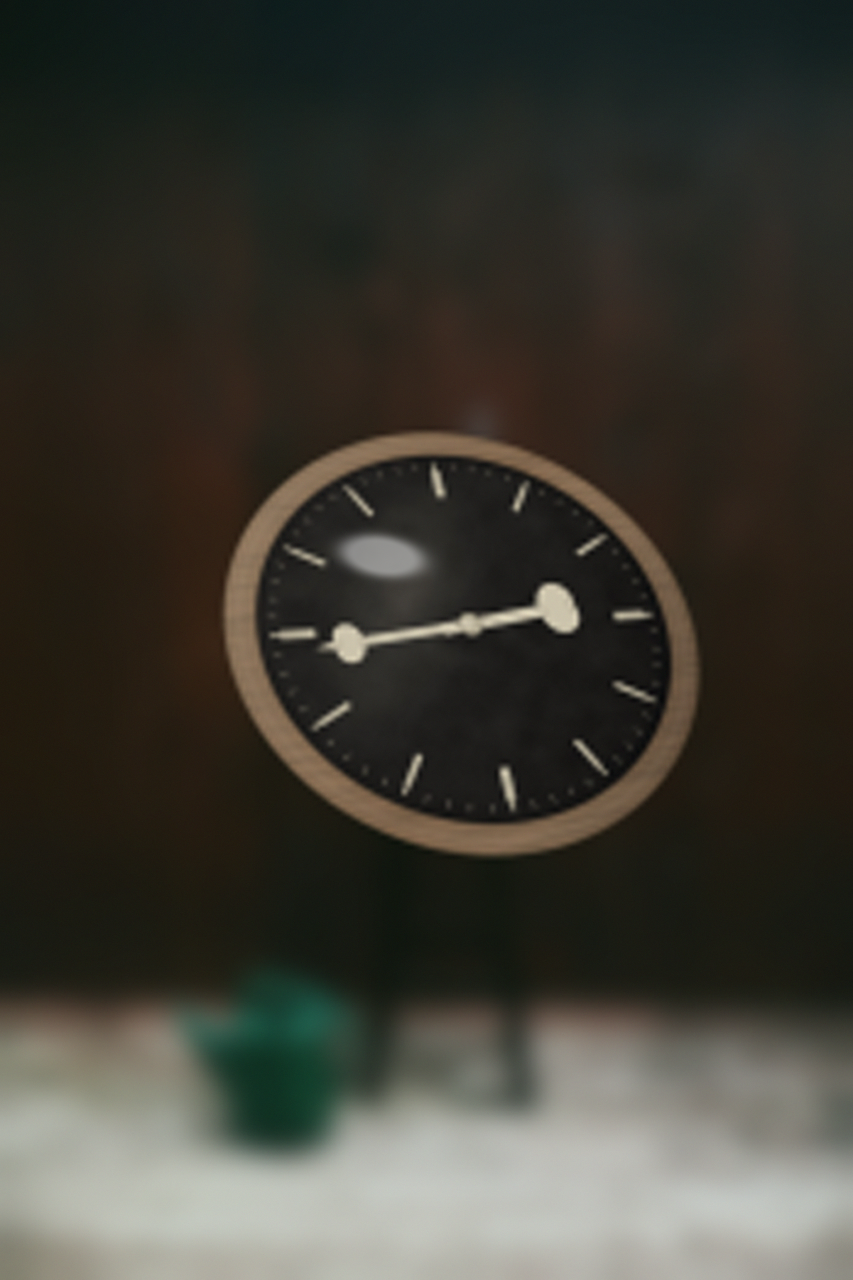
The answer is 2h44
